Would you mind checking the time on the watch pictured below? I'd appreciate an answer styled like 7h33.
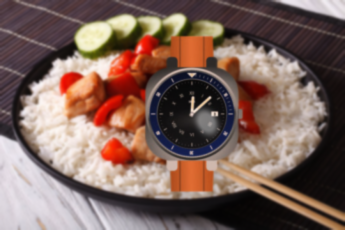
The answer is 12h08
